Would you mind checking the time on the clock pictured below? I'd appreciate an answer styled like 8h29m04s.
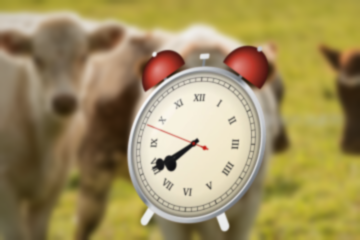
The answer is 7h39m48s
